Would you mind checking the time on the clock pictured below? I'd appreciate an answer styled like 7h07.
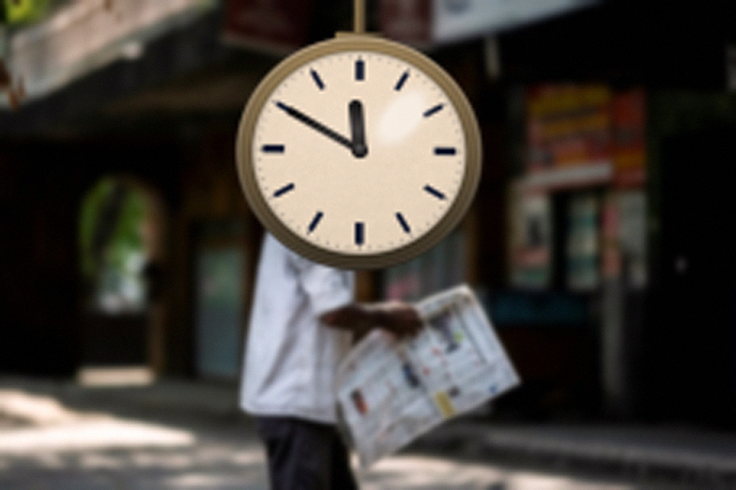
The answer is 11h50
